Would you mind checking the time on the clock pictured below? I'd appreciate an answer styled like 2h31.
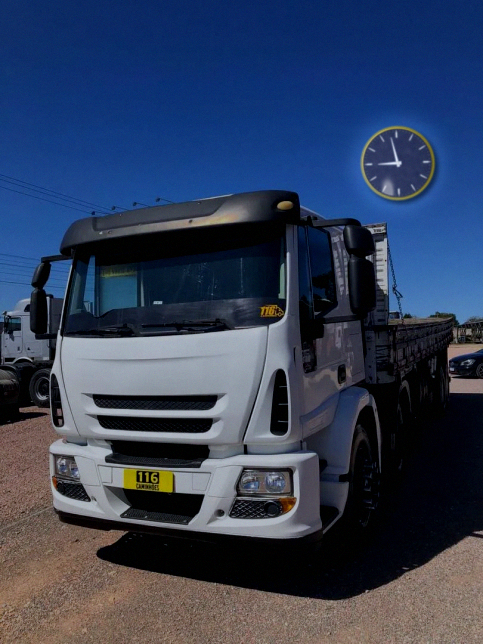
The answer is 8h58
